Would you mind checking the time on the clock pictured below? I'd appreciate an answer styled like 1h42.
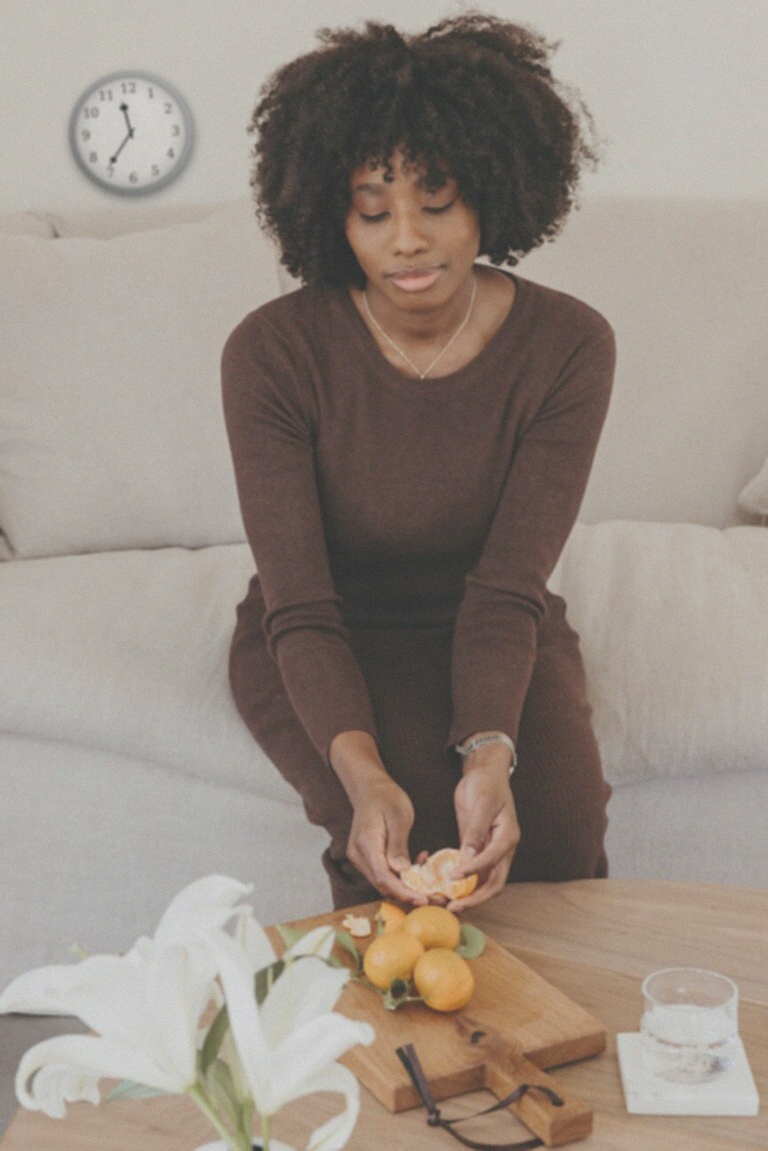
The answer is 11h36
